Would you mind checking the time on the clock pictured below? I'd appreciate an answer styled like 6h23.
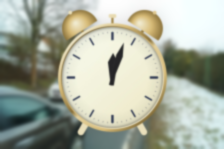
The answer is 12h03
